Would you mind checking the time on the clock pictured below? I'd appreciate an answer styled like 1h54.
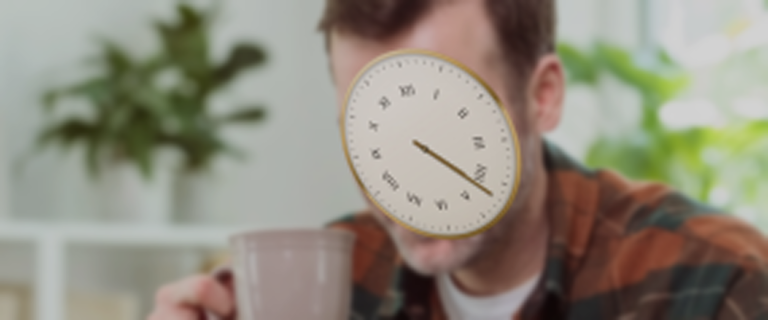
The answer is 4h22
